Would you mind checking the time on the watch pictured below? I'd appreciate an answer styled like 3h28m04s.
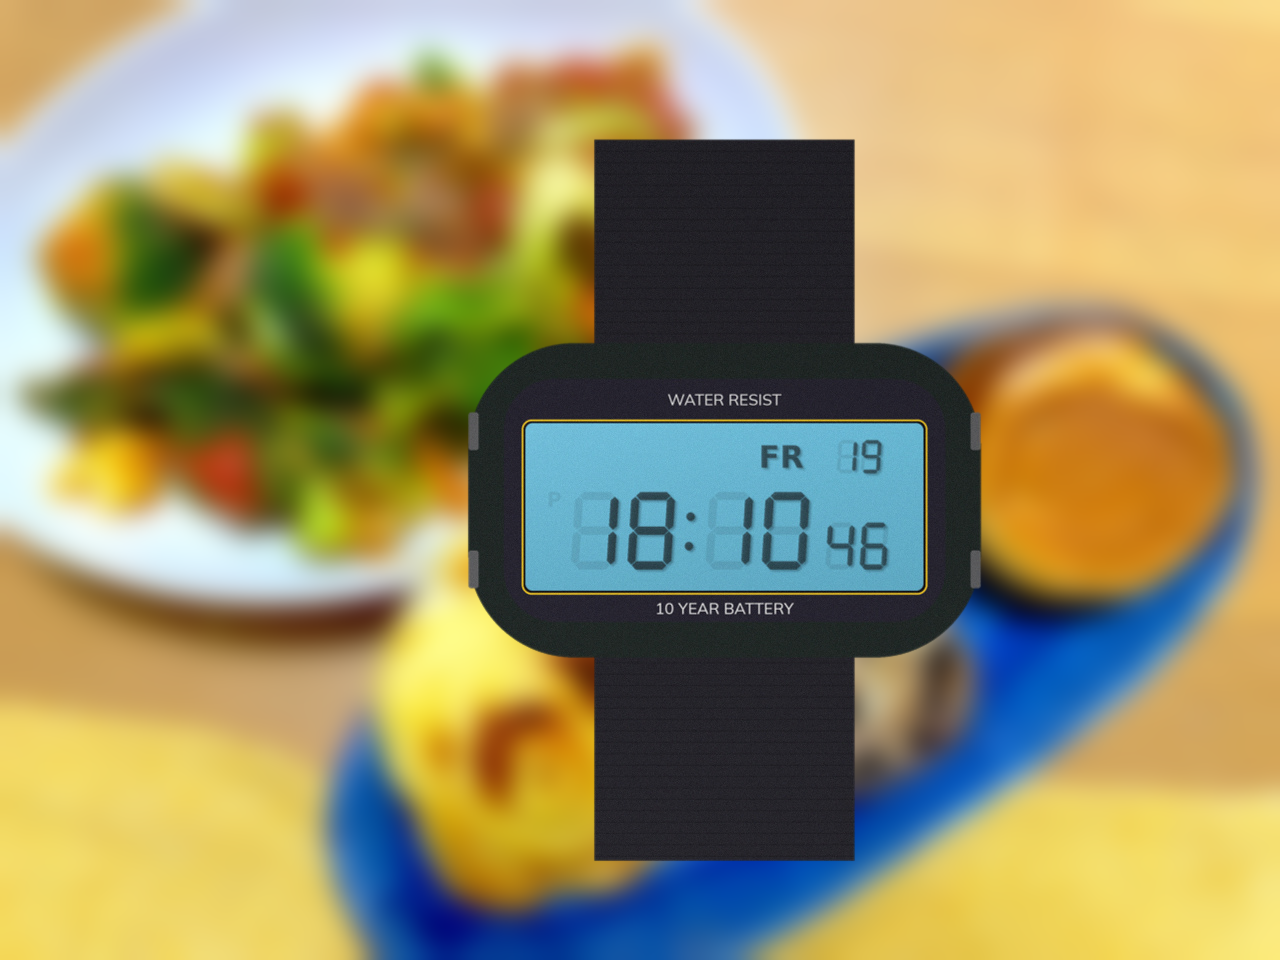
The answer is 18h10m46s
